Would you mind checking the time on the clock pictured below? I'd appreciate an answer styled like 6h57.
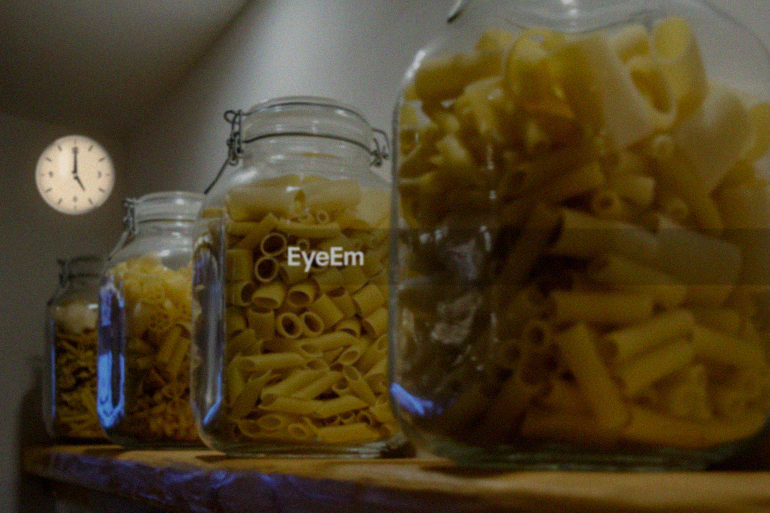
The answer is 5h00
